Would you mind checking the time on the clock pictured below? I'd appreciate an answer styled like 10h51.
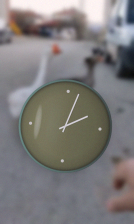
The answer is 2h03
